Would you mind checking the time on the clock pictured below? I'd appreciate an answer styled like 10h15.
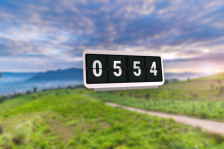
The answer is 5h54
